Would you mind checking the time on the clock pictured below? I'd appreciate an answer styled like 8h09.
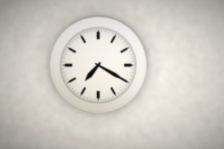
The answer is 7h20
